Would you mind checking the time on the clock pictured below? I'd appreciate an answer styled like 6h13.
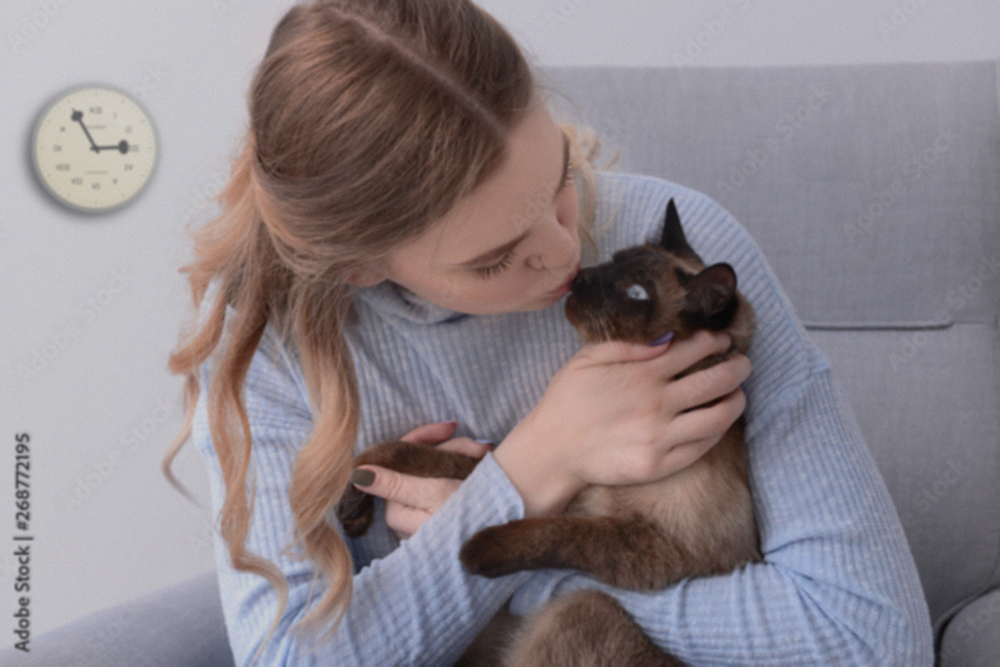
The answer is 2h55
